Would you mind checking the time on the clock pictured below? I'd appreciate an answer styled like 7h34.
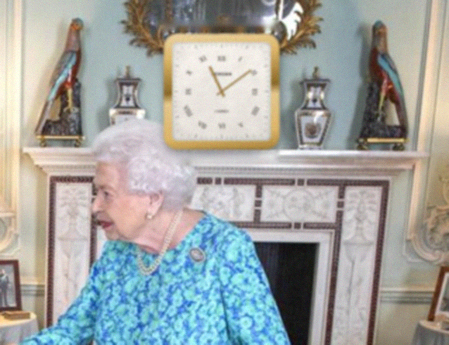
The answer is 11h09
